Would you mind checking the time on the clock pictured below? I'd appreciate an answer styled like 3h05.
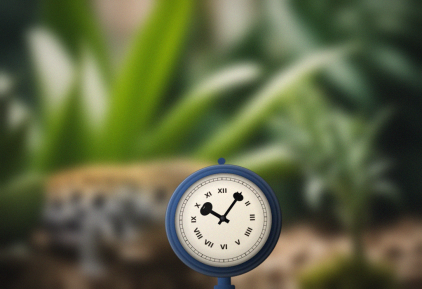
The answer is 10h06
